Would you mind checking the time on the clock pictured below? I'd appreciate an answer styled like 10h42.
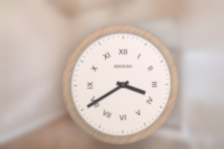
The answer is 3h40
